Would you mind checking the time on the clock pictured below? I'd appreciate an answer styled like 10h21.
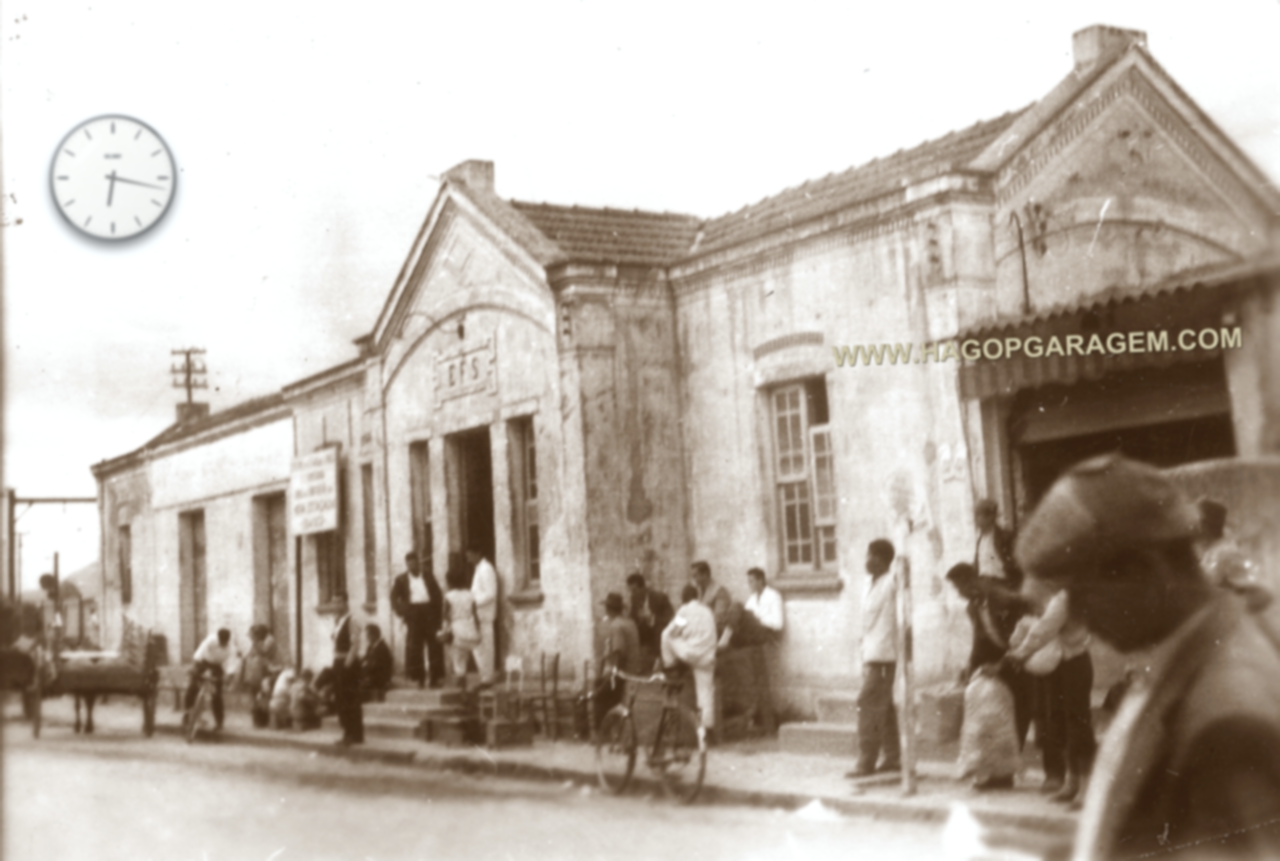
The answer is 6h17
